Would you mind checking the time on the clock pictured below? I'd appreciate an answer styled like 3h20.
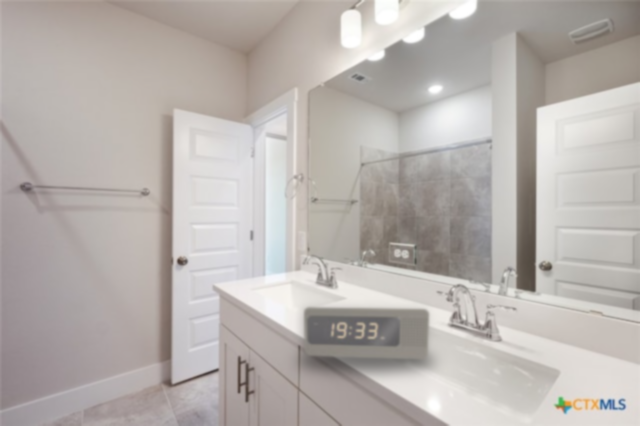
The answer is 19h33
